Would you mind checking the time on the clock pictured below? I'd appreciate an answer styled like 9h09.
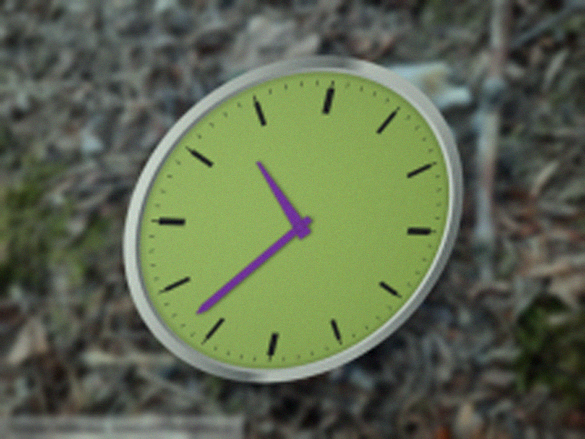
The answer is 10h37
